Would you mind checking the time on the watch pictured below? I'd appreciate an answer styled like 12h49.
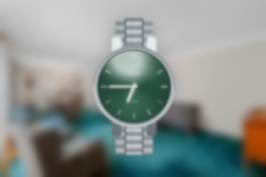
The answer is 6h45
